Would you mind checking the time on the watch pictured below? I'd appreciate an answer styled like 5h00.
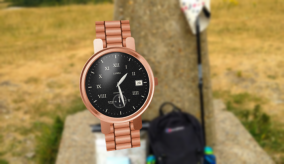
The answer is 1h28
